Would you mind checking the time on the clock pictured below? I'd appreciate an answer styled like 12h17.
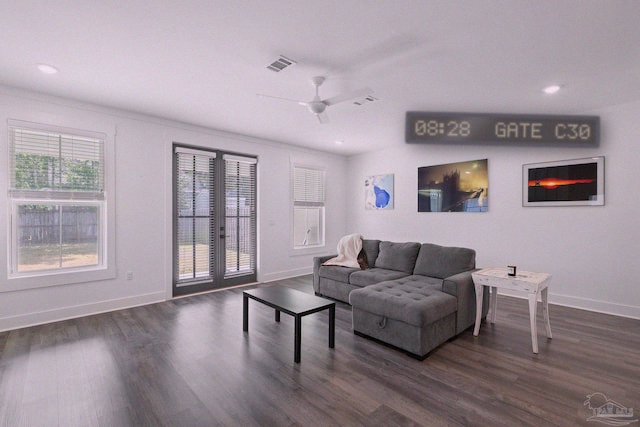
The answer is 8h28
